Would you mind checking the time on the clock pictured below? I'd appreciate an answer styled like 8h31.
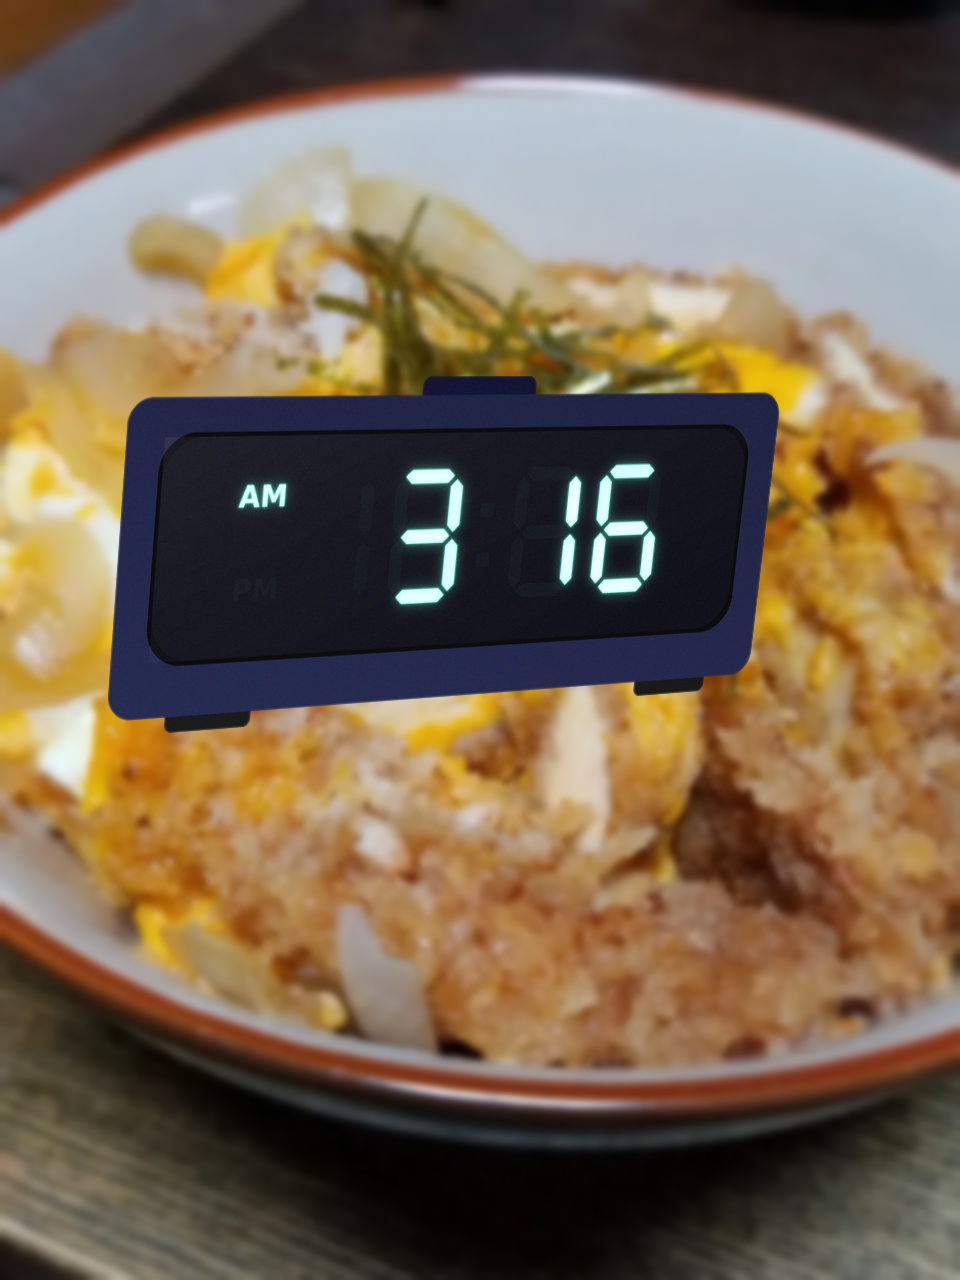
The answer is 3h16
